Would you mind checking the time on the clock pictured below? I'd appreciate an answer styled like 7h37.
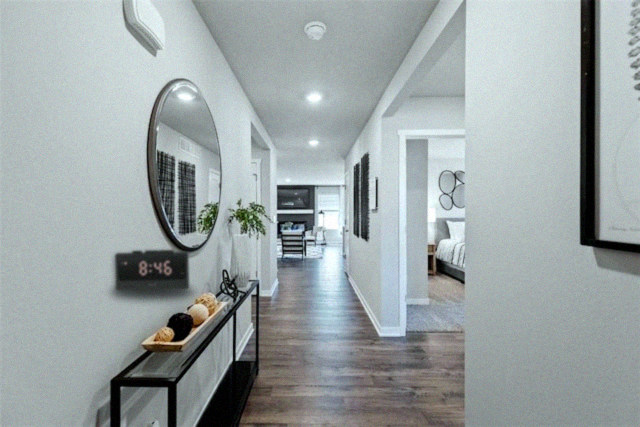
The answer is 8h46
